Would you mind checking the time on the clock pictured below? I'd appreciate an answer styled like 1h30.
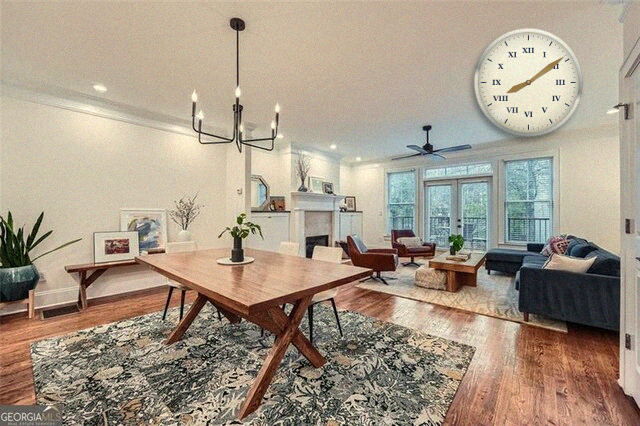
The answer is 8h09
